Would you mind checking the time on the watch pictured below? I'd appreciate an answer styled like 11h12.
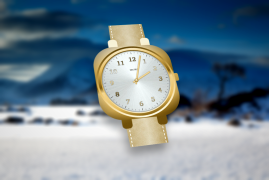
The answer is 2h03
